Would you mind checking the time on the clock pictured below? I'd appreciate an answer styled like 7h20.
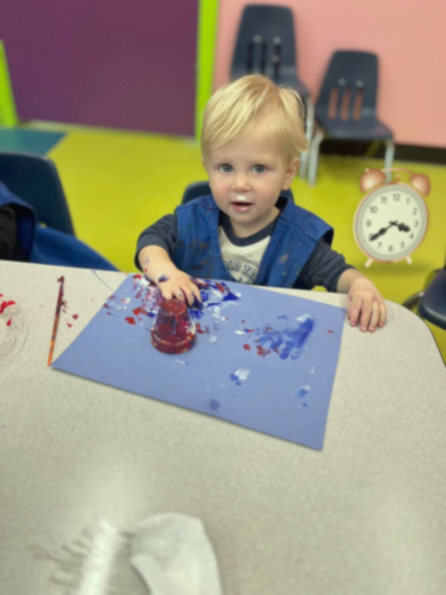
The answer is 3h39
